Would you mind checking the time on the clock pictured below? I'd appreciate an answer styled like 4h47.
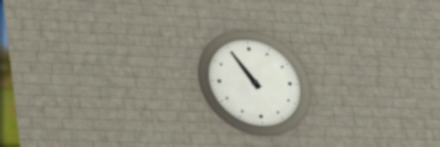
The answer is 10h55
